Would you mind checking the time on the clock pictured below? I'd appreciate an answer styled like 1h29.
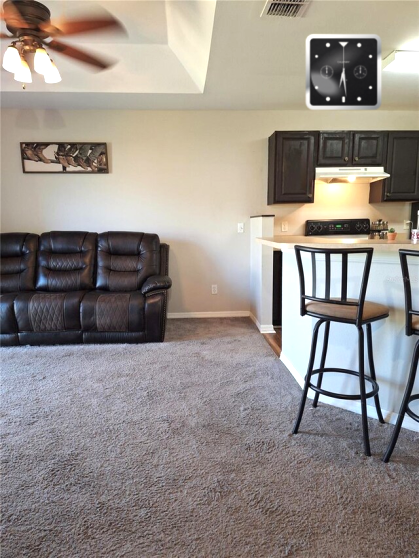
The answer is 6h29
